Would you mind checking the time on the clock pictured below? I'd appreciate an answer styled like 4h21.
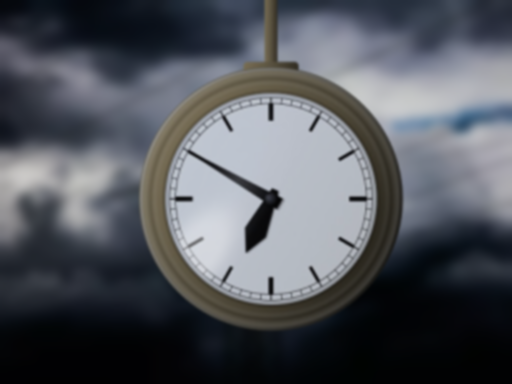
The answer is 6h50
